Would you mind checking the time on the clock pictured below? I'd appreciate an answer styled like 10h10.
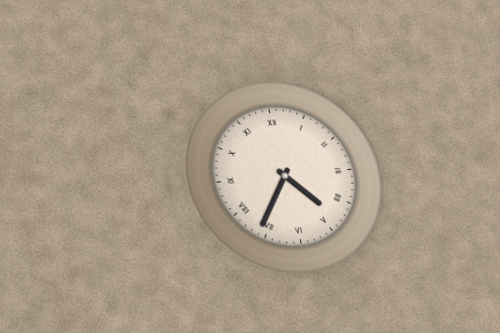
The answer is 4h36
